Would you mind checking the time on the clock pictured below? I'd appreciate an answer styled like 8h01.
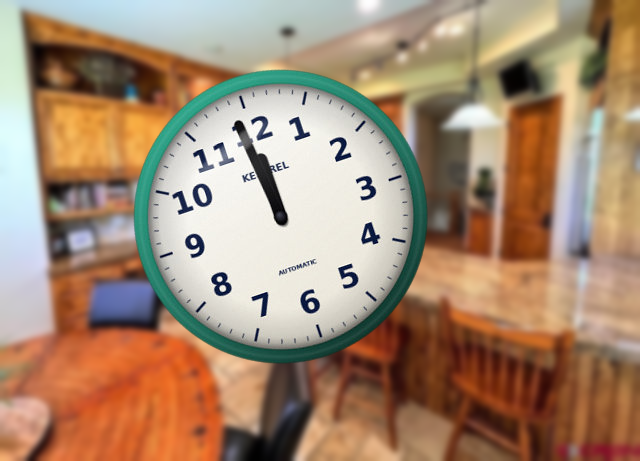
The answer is 11h59
